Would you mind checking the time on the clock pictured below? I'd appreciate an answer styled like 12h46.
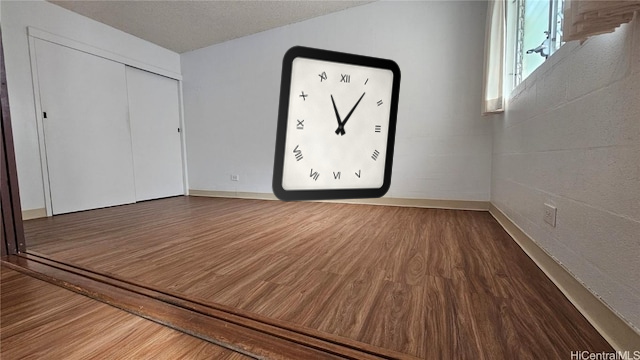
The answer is 11h06
